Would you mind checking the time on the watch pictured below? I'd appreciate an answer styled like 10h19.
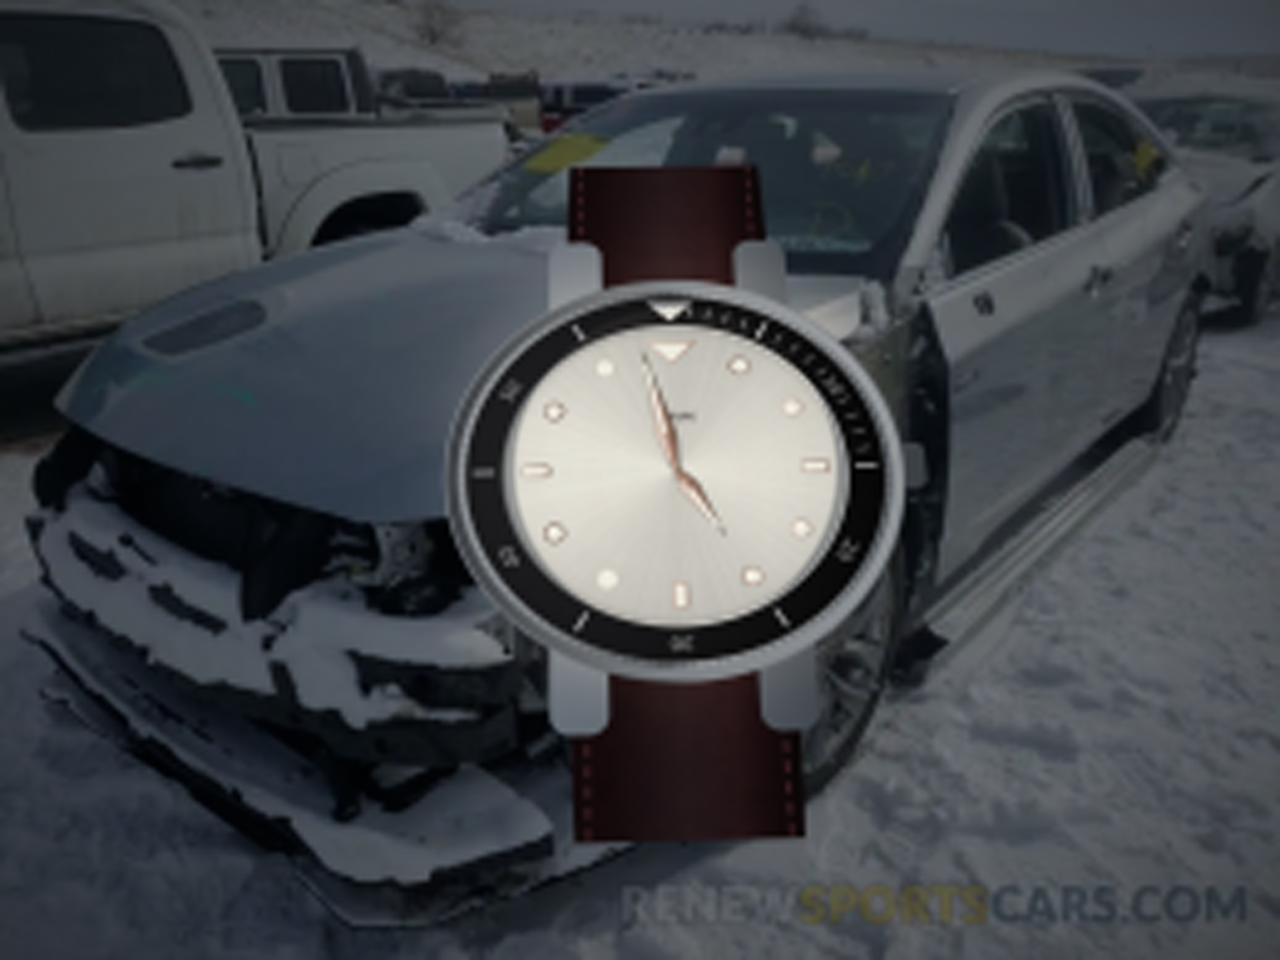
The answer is 4h58
